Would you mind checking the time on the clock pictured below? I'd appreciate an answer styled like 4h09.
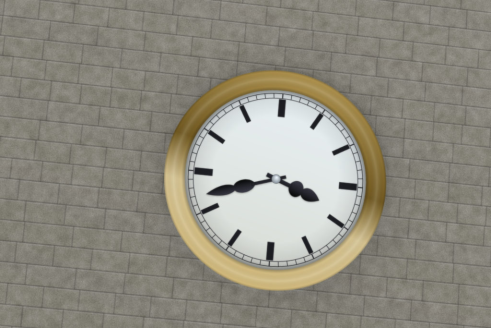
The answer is 3h42
